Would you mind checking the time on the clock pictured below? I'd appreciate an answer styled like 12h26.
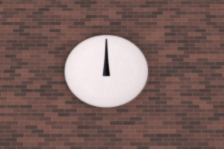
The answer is 12h00
